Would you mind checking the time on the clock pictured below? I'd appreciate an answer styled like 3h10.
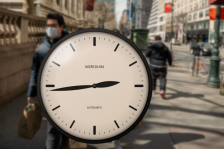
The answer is 2h44
